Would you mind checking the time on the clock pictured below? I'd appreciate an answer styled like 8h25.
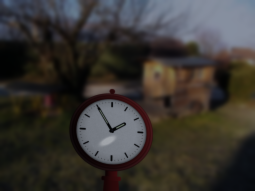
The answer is 1h55
